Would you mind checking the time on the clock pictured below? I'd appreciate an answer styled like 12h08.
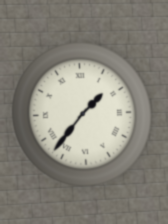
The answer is 1h37
